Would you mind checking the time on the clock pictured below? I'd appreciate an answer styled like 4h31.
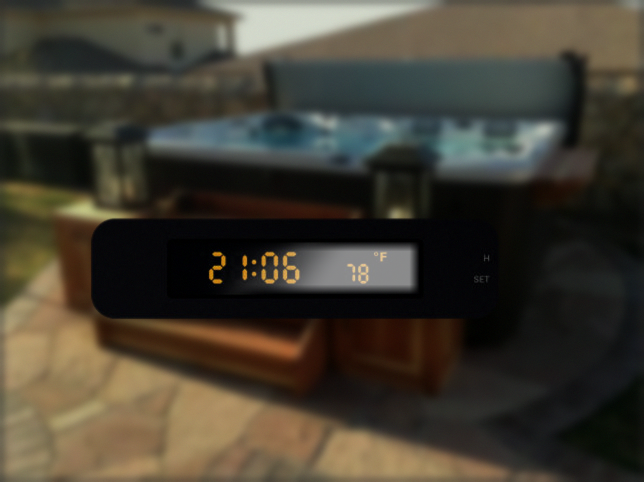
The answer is 21h06
